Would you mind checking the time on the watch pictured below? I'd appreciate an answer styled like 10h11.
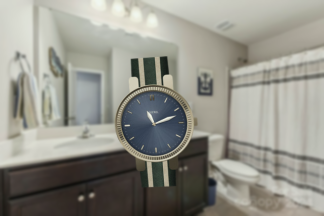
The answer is 11h12
